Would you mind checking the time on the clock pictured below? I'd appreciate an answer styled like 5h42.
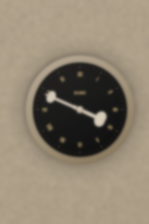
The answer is 3h49
